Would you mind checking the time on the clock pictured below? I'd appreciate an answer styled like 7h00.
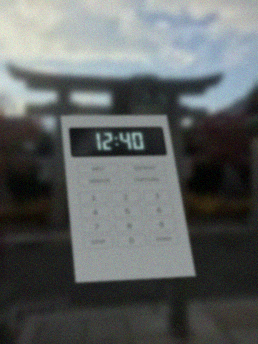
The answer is 12h40
